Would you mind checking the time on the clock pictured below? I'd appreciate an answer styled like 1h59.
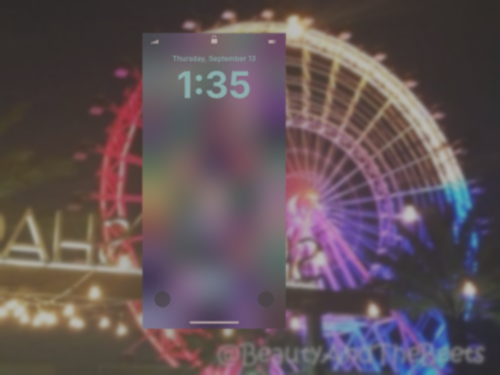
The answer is 1h35
